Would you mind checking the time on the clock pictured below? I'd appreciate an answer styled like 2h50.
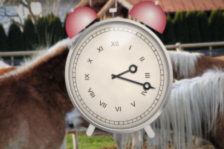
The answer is 2h18
